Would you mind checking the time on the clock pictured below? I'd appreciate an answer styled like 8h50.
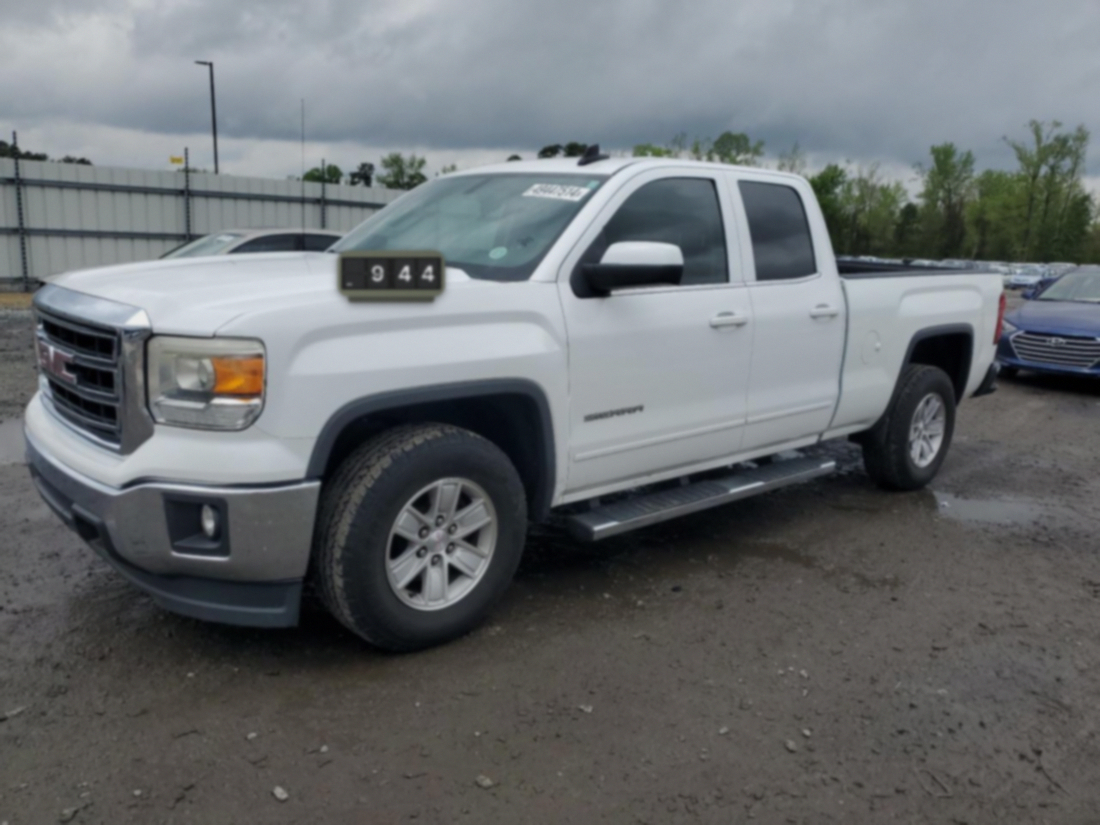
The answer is 9h44
